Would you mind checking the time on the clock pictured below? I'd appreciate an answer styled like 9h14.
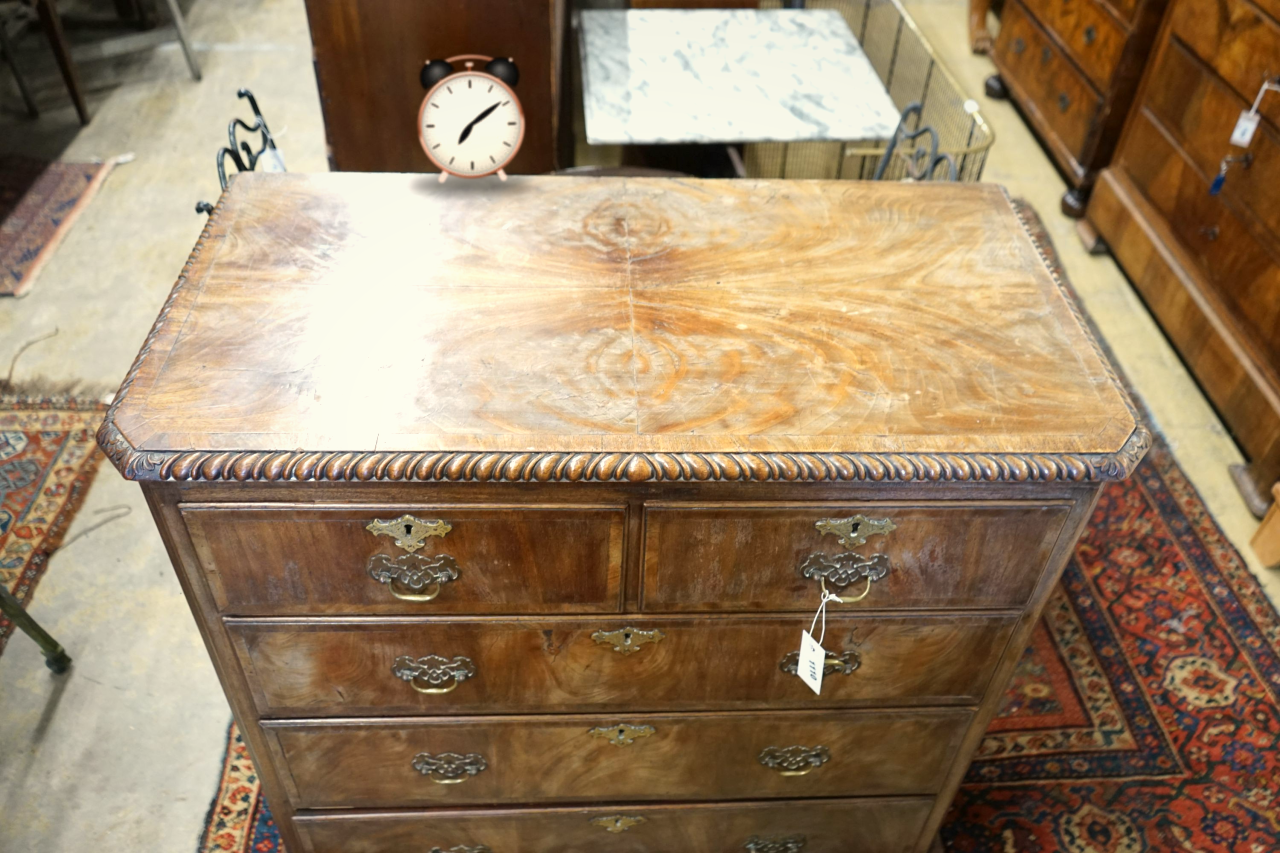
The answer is 7h09
